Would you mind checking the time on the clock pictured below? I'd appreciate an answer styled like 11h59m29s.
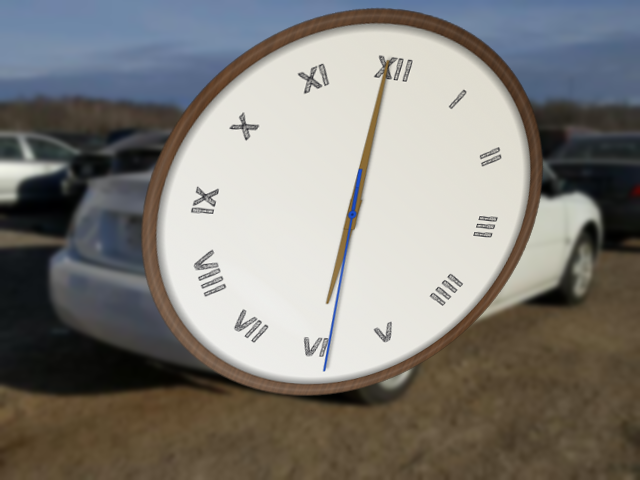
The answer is 5h59m29s
